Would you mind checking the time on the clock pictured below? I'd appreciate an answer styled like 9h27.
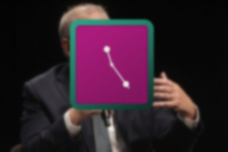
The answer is 11h24
